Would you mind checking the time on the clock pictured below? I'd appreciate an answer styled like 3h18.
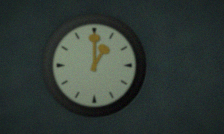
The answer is 1h00
